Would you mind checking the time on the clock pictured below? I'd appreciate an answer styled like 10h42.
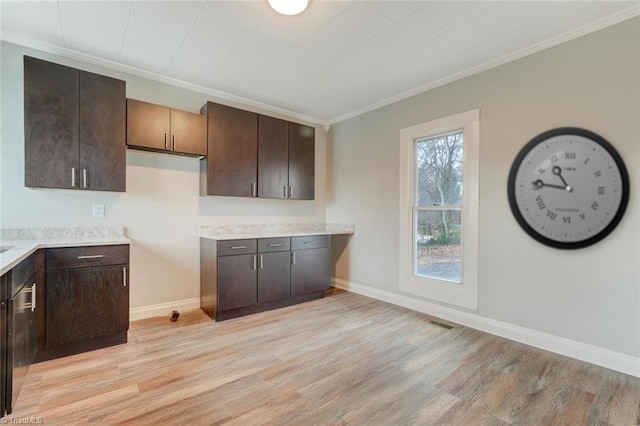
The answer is 10h46
